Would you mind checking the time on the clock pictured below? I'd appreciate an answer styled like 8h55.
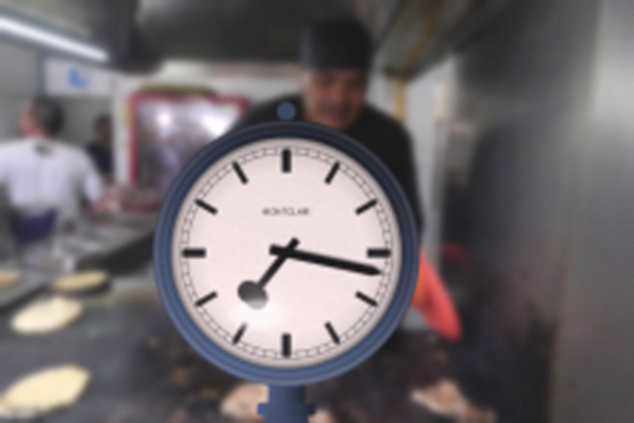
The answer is 7h17
